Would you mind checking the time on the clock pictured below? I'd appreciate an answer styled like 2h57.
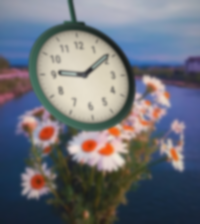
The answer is 9h09
